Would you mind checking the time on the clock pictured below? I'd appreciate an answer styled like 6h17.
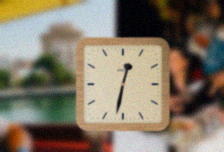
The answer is 12h32
